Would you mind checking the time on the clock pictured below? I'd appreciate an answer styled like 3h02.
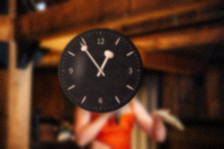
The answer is 12h54
